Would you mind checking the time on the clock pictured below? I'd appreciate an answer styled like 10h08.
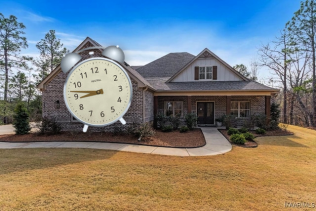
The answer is 8h47
